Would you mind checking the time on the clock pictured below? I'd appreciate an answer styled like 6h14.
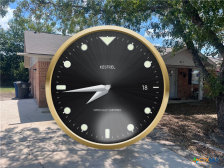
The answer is 7h44
